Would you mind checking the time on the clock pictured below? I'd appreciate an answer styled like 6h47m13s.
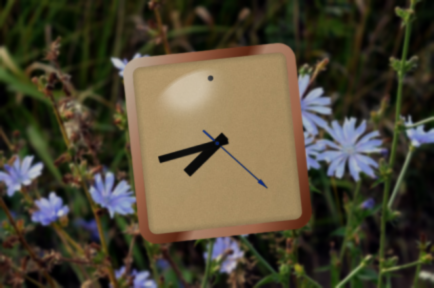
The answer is 7h43m23s
